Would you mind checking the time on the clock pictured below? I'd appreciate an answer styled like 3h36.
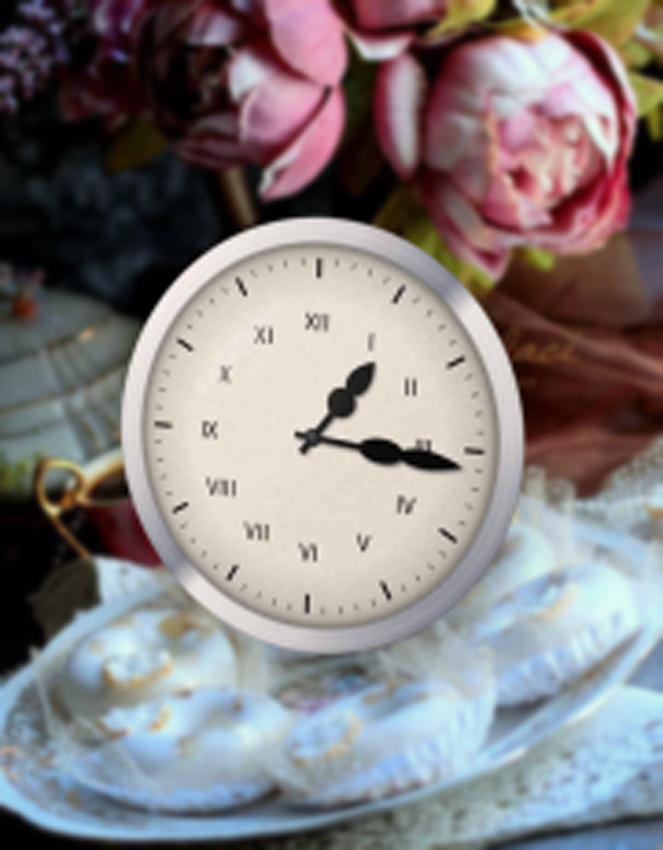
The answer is 1h16
